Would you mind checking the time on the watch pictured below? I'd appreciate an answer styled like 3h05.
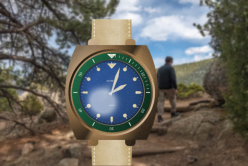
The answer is 2h03
